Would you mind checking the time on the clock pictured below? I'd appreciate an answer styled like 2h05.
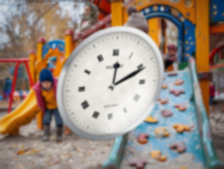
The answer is 12h11
